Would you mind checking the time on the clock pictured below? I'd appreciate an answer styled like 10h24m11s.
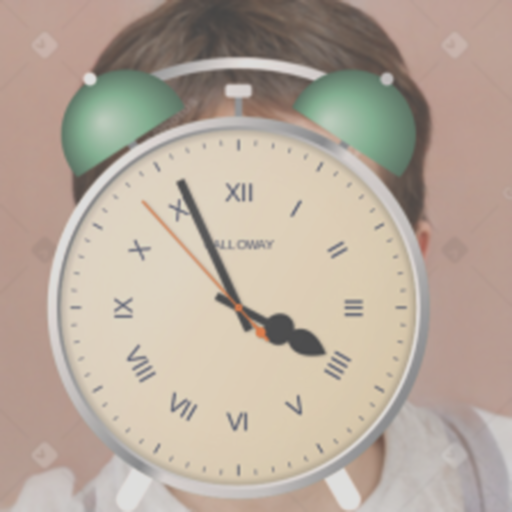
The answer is 3h55m53s
